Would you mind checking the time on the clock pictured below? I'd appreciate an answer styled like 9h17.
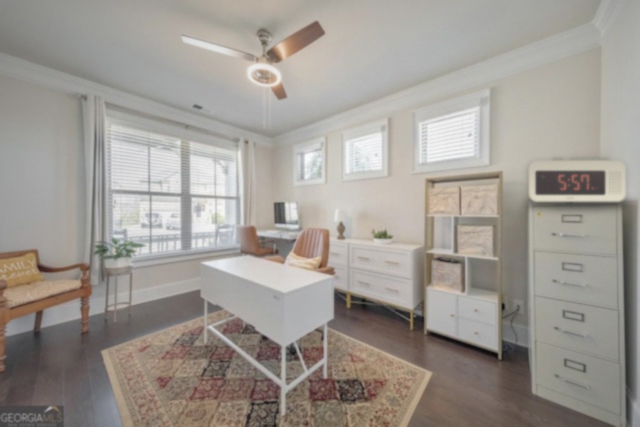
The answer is 5h57
